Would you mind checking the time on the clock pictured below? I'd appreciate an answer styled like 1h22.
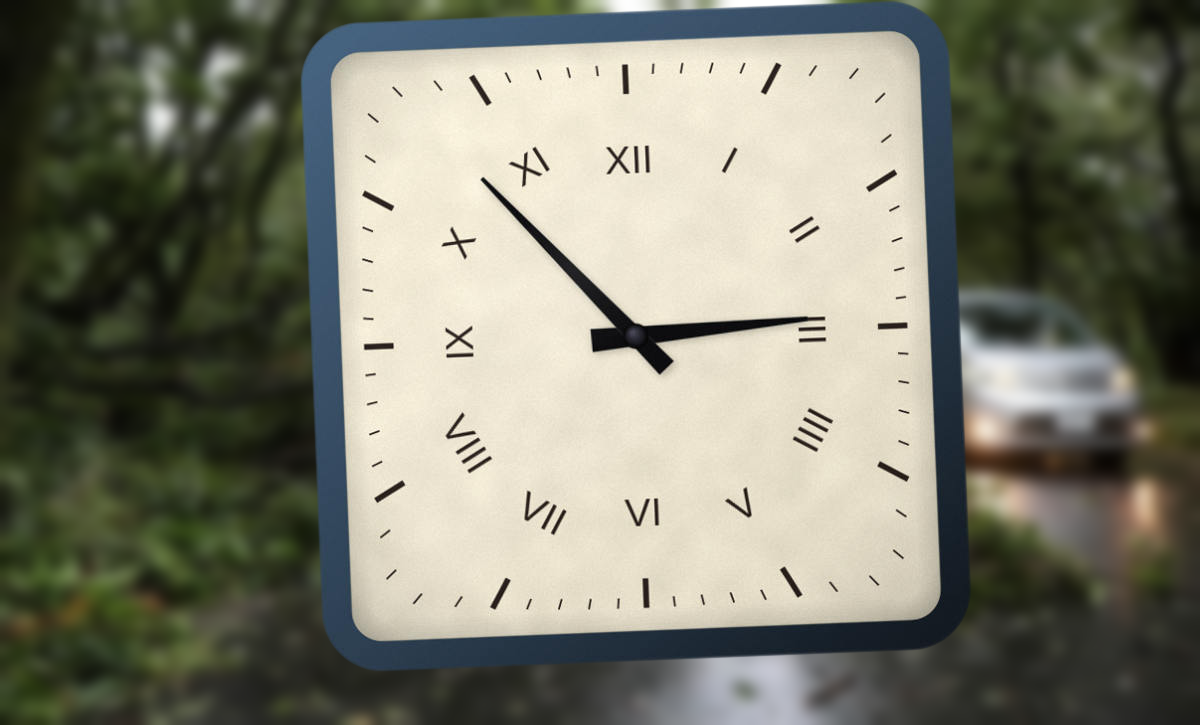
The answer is 2h53
